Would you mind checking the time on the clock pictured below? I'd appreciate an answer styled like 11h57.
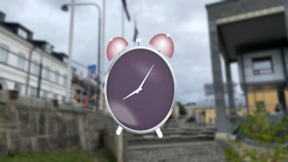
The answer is 8h06
